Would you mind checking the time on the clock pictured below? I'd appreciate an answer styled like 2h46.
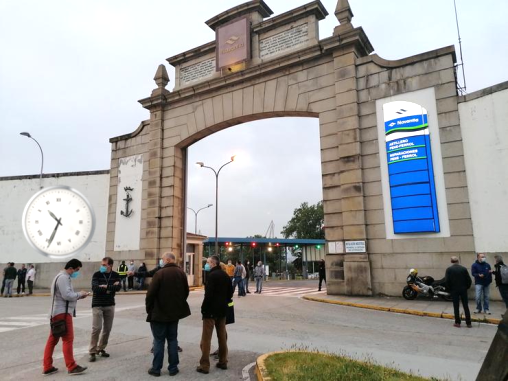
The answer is 10h34
